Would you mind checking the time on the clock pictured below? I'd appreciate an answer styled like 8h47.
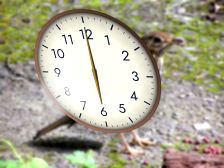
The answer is 6h00
